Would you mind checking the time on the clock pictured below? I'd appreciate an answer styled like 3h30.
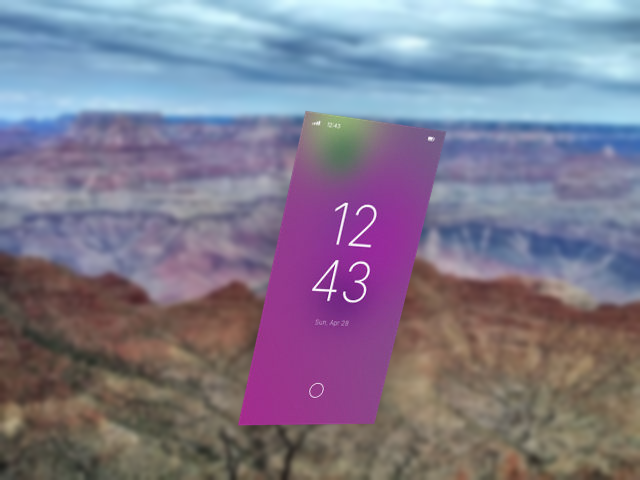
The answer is 12h43
